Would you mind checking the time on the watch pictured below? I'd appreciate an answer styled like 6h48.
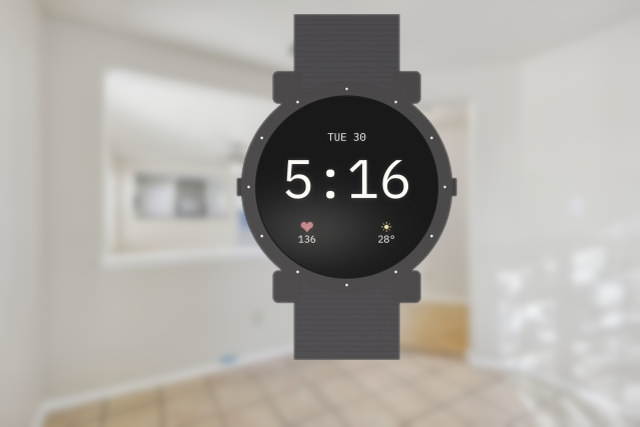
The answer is 5h16
